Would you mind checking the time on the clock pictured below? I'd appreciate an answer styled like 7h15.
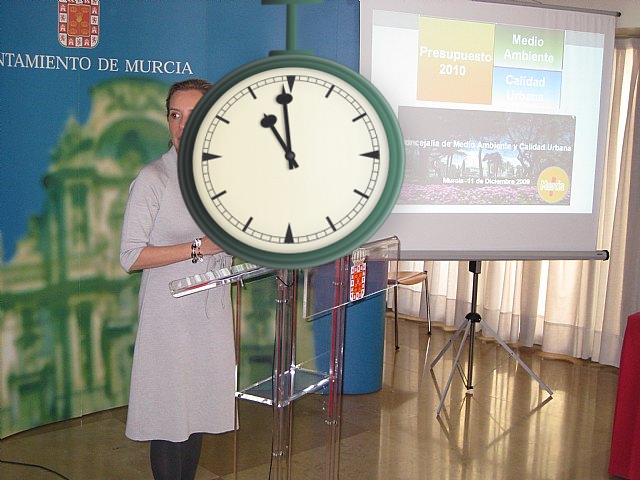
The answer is 10h59
